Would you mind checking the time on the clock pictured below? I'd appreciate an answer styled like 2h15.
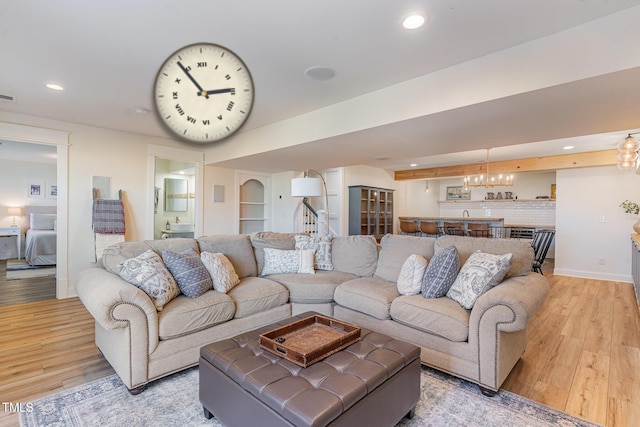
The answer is 2h54
